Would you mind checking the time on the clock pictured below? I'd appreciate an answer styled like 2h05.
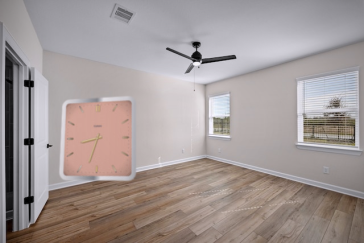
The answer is 8h33
